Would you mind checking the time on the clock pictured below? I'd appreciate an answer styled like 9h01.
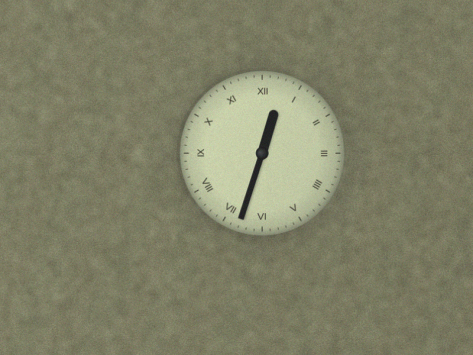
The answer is 12h33
